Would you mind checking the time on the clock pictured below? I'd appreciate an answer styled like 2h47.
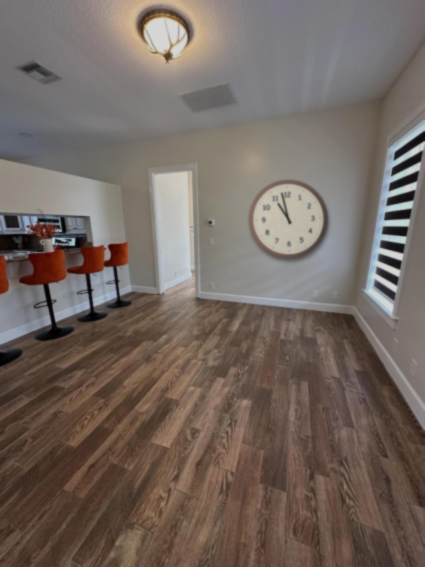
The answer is 10h58
